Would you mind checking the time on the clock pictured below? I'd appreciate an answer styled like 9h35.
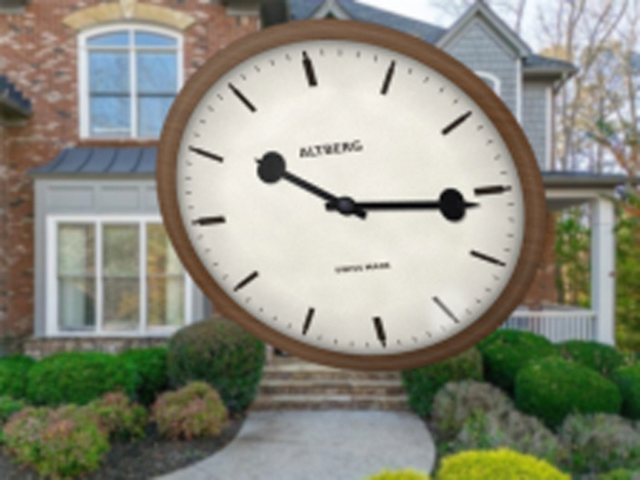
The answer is 10h16
